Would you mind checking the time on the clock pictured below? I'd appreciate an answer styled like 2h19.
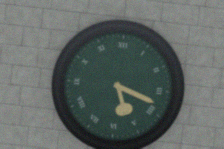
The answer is 5h18
